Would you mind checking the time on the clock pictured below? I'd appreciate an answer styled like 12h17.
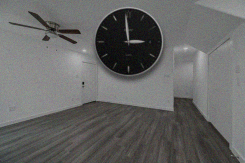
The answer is 2h59
